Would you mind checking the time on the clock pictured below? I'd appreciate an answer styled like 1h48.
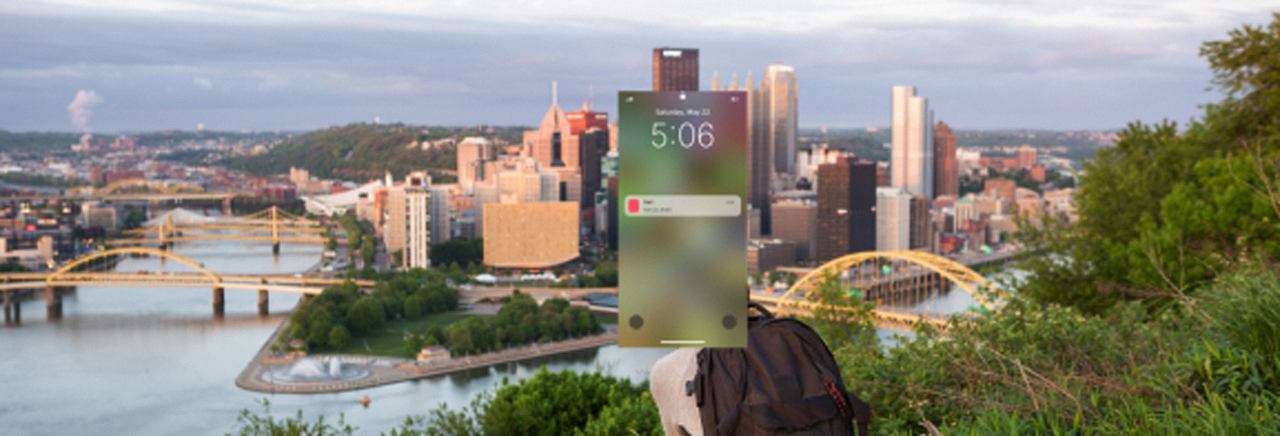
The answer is 5h06
